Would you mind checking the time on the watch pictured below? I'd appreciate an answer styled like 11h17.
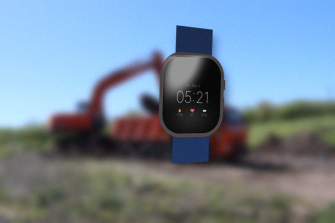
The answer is 5h21
